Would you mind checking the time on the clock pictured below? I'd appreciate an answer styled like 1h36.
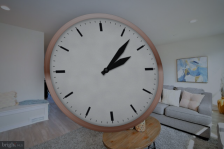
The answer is 2h07
